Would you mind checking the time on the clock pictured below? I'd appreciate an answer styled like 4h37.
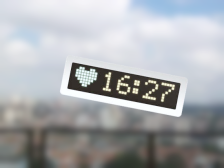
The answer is 16h27
